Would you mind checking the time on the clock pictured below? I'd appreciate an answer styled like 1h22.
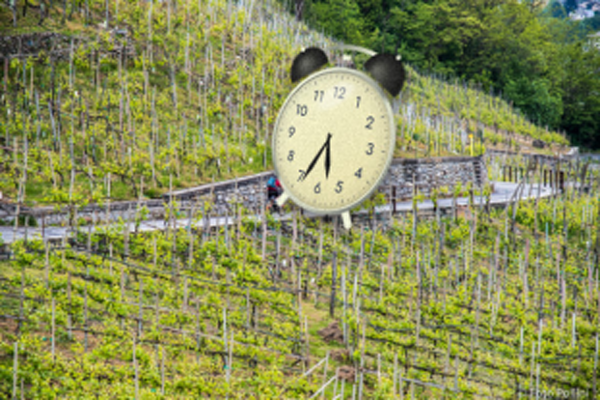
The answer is 5h34
